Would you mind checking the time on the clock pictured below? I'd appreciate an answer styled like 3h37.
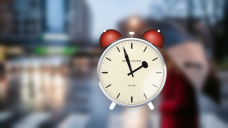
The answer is 1h57
